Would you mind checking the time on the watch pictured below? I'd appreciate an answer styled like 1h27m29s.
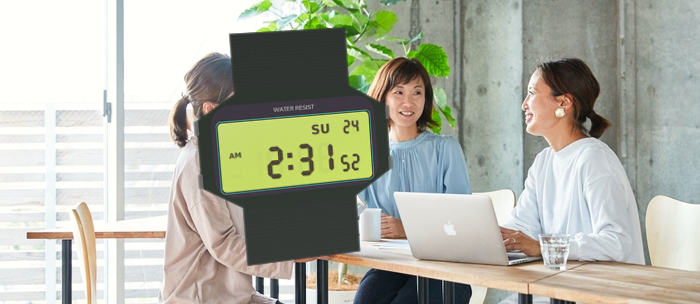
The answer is 2h31m52s
